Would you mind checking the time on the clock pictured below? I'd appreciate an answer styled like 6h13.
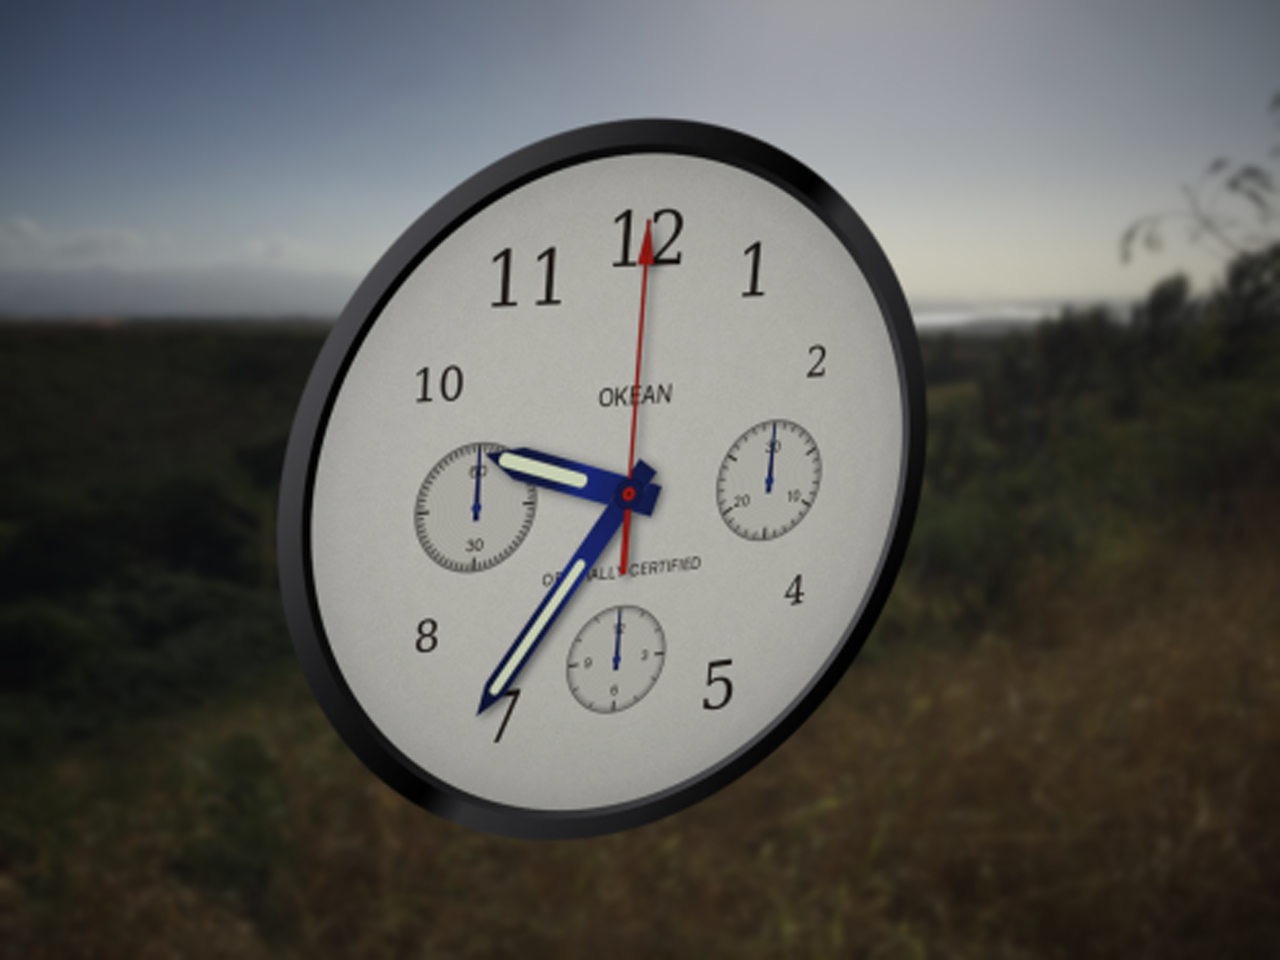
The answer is 9h36
